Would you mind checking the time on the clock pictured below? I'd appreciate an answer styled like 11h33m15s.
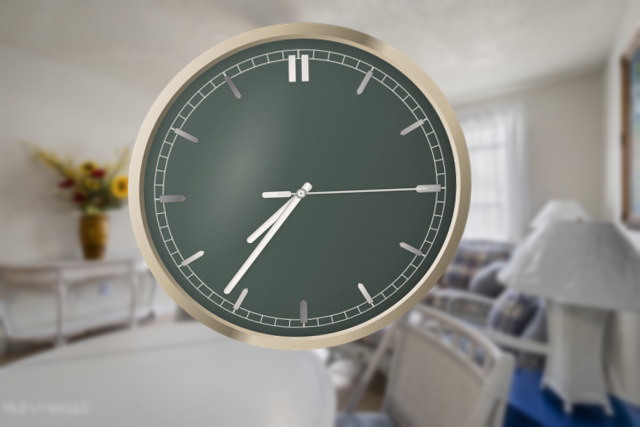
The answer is 7h36m15s
